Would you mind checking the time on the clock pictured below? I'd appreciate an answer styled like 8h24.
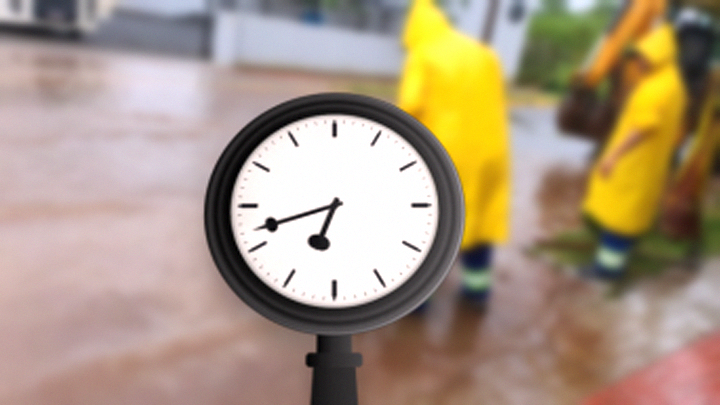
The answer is 6h42
